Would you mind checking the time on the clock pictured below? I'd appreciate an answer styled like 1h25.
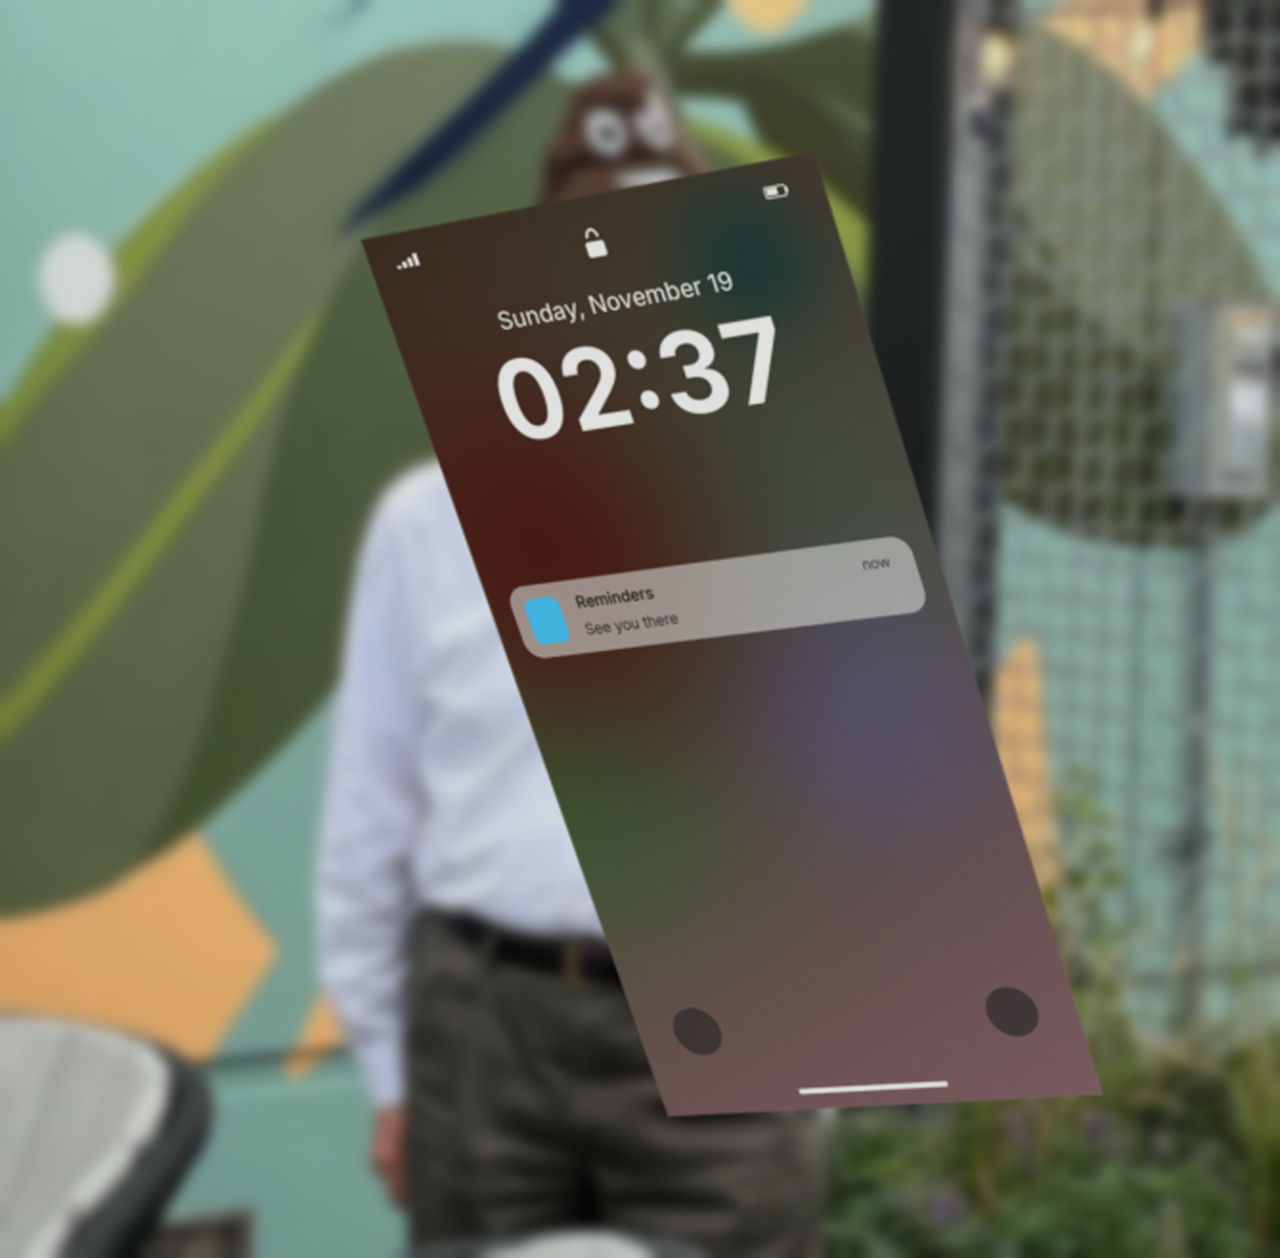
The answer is 2h37
